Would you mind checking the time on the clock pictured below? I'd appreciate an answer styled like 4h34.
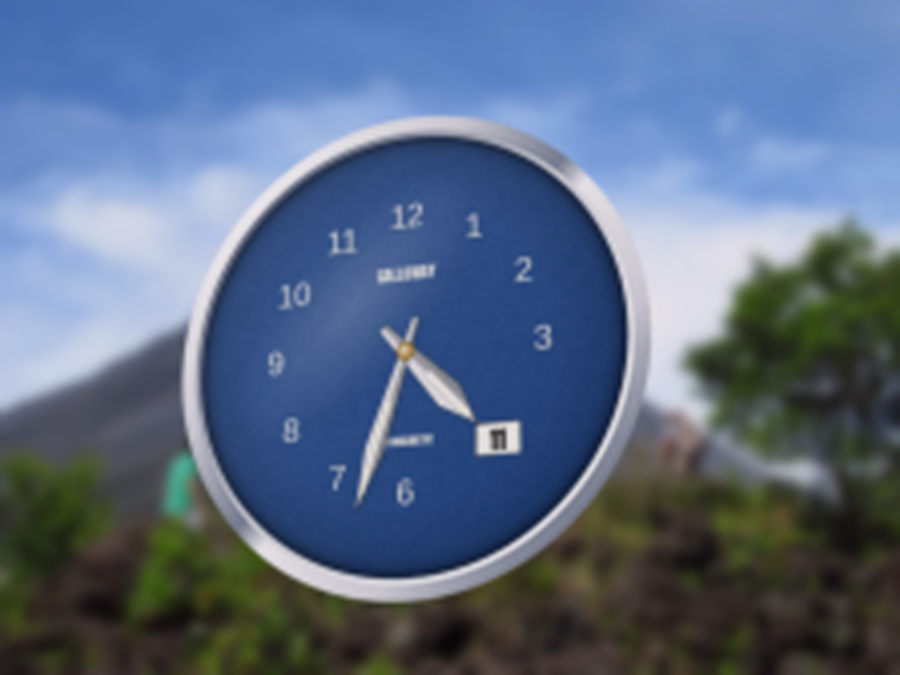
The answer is 4h33
